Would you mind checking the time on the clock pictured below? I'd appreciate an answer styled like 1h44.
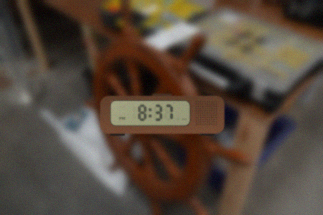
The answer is 8h37
